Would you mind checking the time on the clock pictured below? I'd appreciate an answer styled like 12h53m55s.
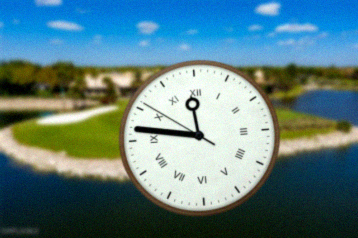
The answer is 11h46m51s
